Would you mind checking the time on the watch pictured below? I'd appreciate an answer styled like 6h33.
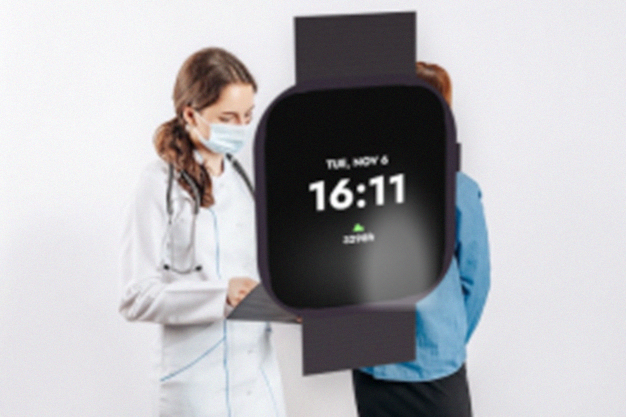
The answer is 16h11
